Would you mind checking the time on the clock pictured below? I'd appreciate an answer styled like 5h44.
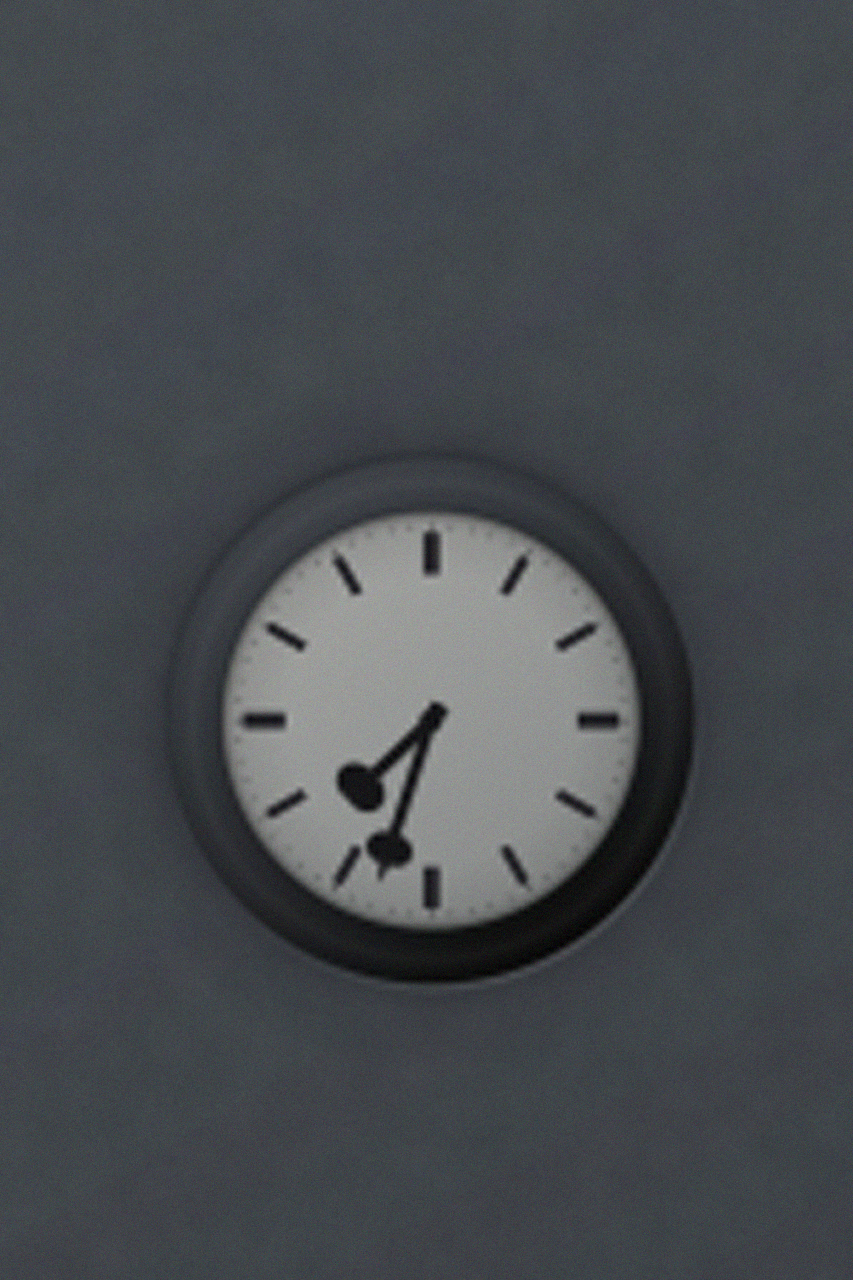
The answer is 7h33
